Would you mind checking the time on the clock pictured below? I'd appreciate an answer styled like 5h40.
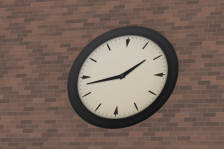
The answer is 1h43
